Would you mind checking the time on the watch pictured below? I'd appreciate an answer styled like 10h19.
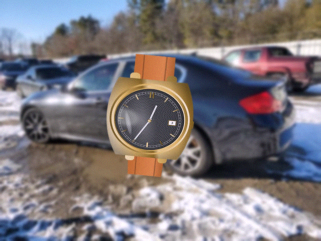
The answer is 12h35
